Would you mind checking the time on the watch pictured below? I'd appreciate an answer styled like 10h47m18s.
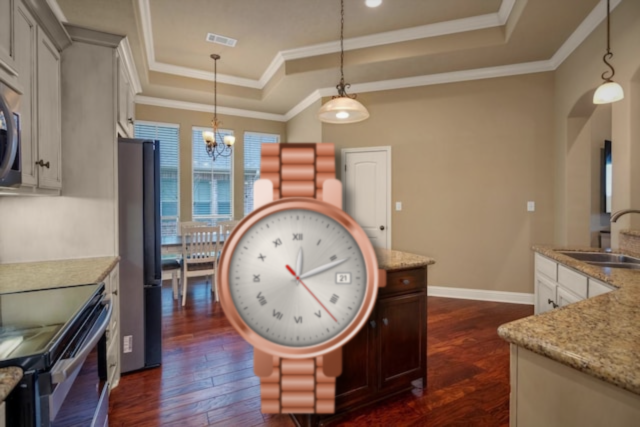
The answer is 12h11m23s
